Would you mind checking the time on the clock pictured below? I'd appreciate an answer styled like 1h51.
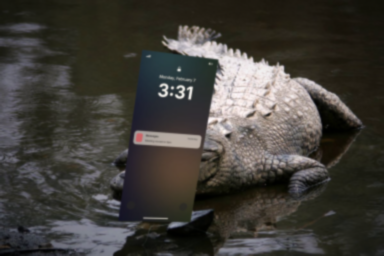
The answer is 3h31
